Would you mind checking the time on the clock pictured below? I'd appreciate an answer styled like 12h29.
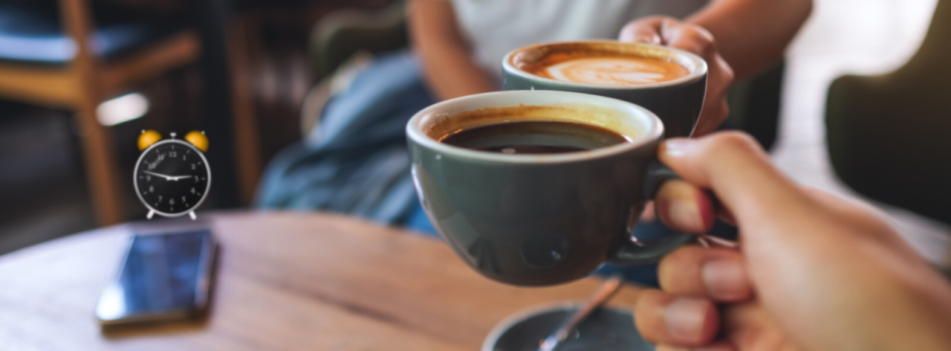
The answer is 2h47
